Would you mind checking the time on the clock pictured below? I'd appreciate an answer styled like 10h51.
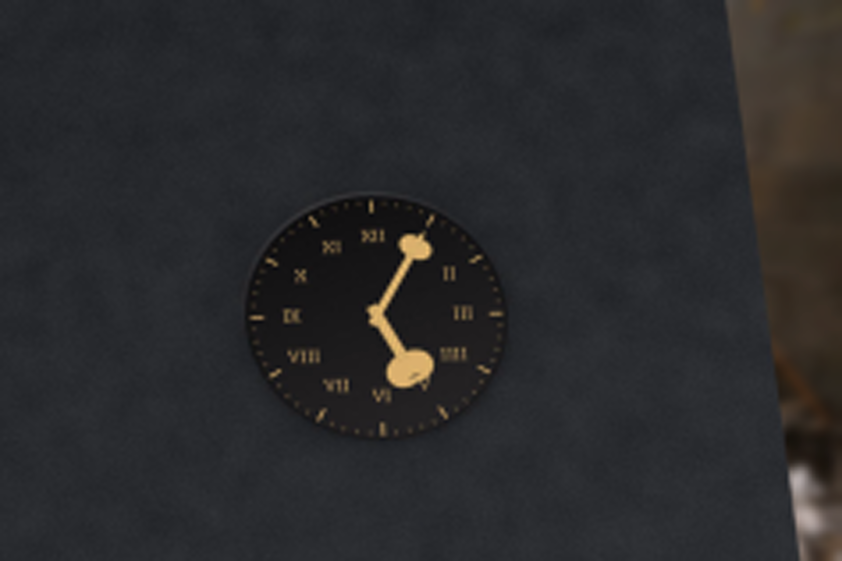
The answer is 5h05
